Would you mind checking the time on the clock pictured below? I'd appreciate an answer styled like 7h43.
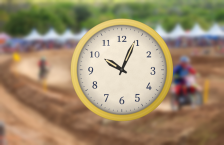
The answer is 10h04
